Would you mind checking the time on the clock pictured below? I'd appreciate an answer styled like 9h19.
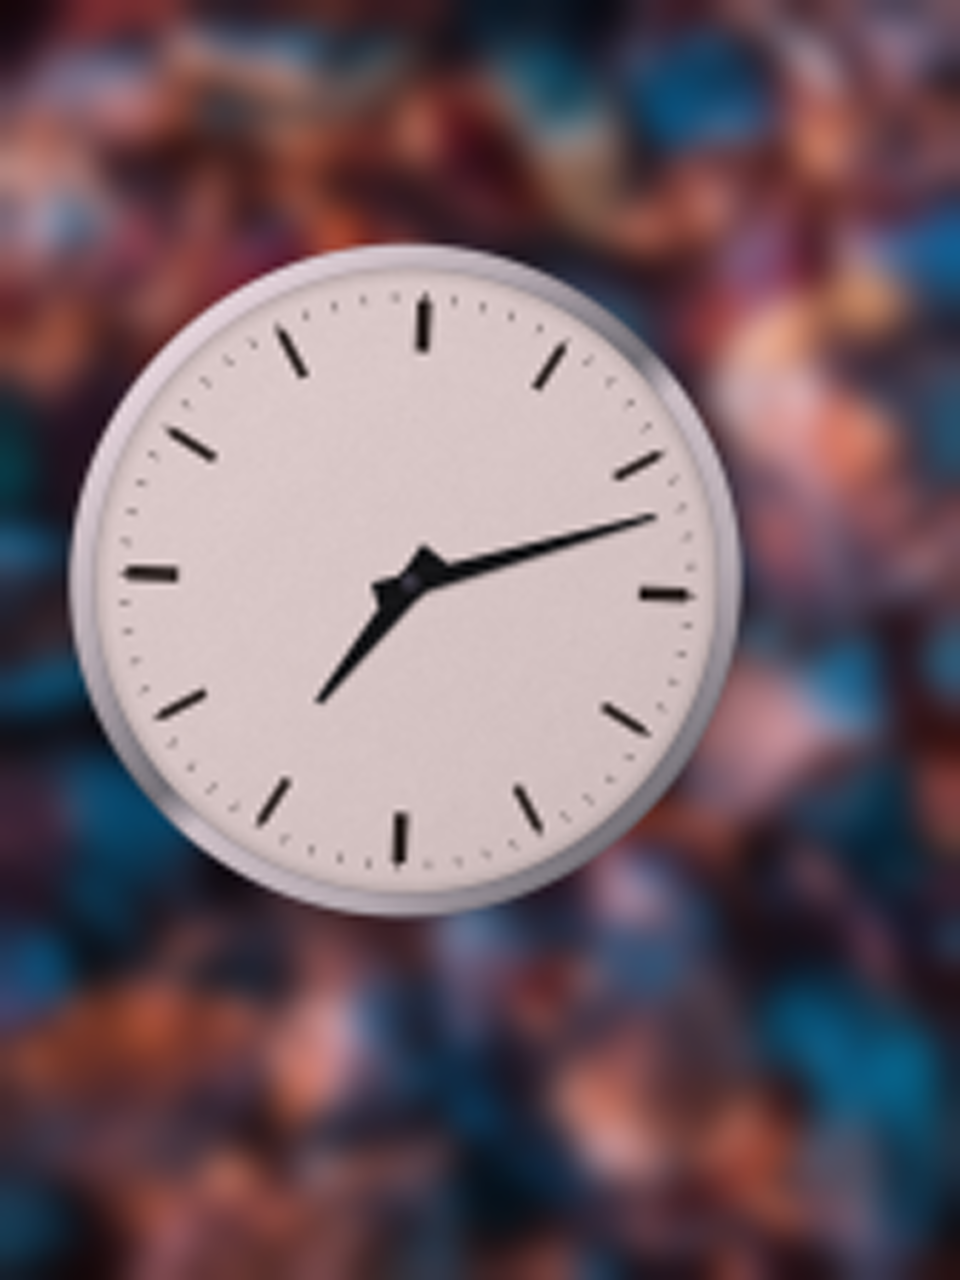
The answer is 7h12
